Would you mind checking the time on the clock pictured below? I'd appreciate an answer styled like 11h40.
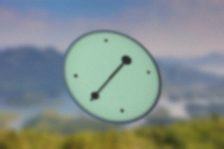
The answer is 1h38
